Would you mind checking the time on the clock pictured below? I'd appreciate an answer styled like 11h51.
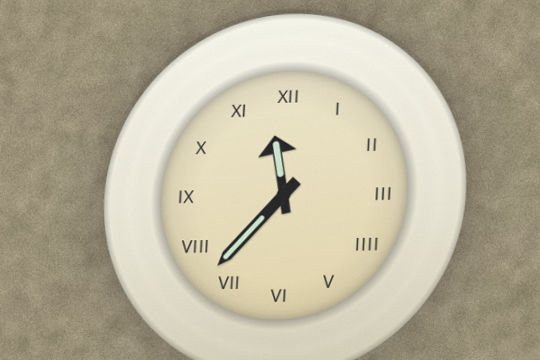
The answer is 11h37
